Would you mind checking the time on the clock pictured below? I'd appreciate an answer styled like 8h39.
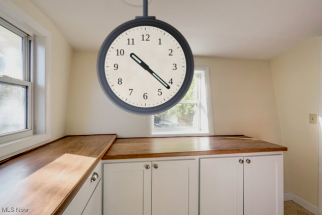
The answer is 10h22
